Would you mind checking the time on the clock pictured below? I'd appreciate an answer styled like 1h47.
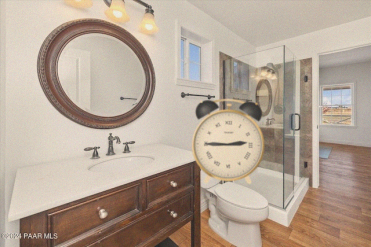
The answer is 2h45
